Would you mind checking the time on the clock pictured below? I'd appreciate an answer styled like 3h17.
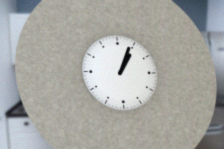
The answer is 1h04
